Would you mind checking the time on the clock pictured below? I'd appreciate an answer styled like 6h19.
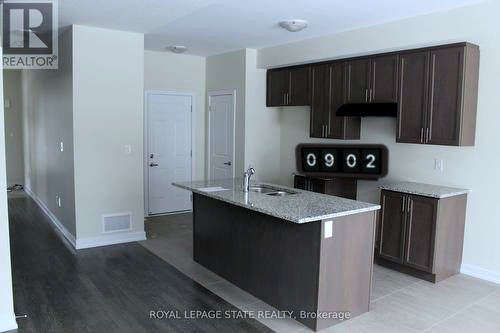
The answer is 9h02
